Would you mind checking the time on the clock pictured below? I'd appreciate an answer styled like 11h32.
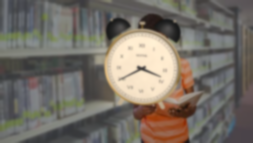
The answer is 3h40
